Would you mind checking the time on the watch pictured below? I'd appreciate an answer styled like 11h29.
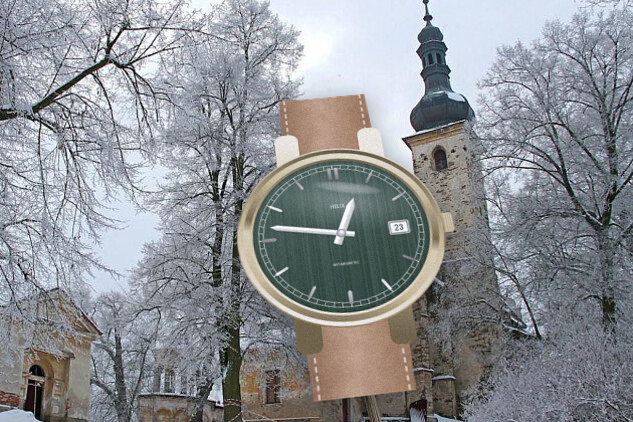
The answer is 12h47
